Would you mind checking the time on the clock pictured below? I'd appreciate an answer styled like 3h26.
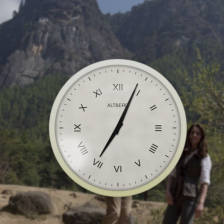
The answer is 7h04
